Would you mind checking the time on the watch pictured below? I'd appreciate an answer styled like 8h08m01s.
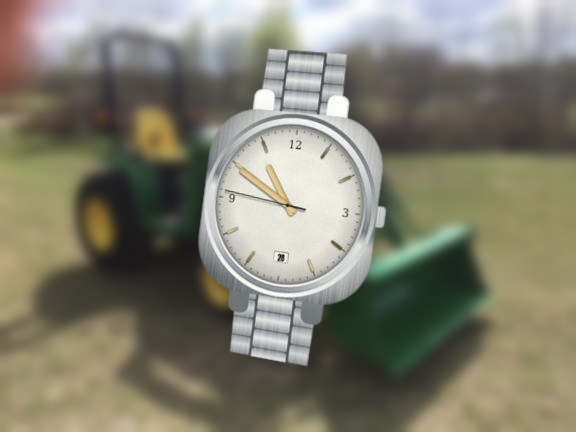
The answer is 10h49m46s
